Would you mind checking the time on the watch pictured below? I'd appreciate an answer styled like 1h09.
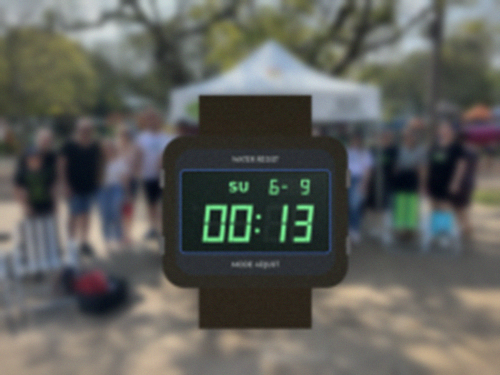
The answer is 0h13
